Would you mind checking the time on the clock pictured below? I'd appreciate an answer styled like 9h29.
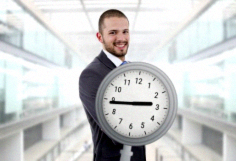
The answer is 2h44
